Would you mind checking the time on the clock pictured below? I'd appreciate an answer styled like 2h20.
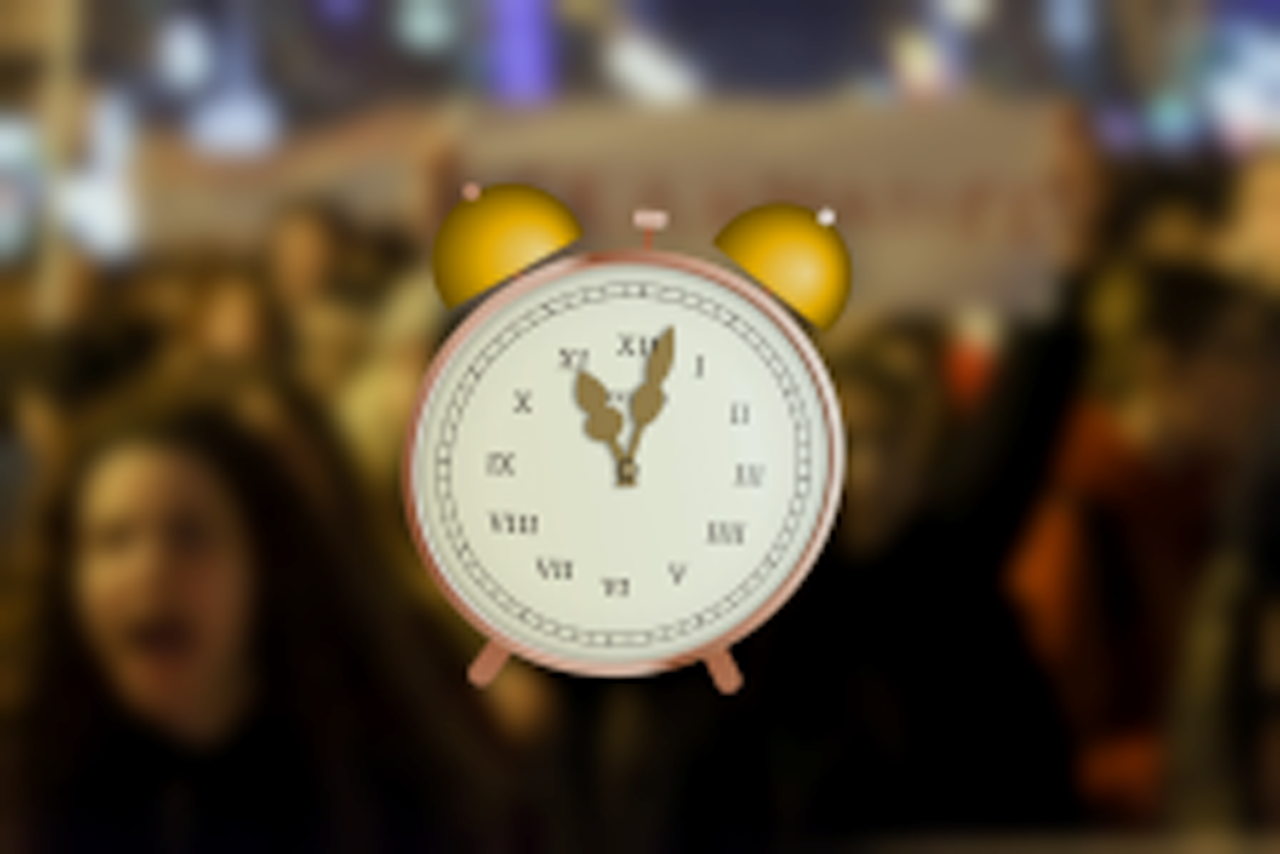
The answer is 11h02
